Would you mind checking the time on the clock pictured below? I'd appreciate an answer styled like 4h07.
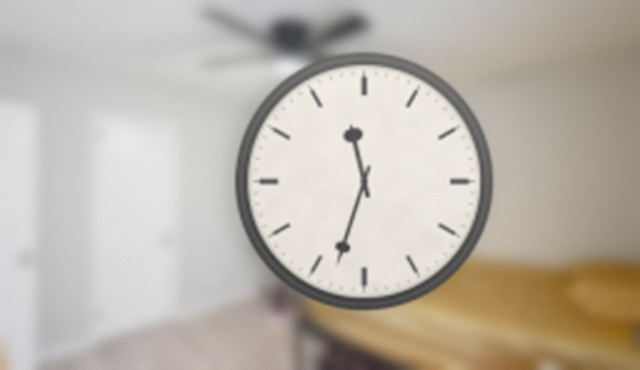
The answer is 11h33
